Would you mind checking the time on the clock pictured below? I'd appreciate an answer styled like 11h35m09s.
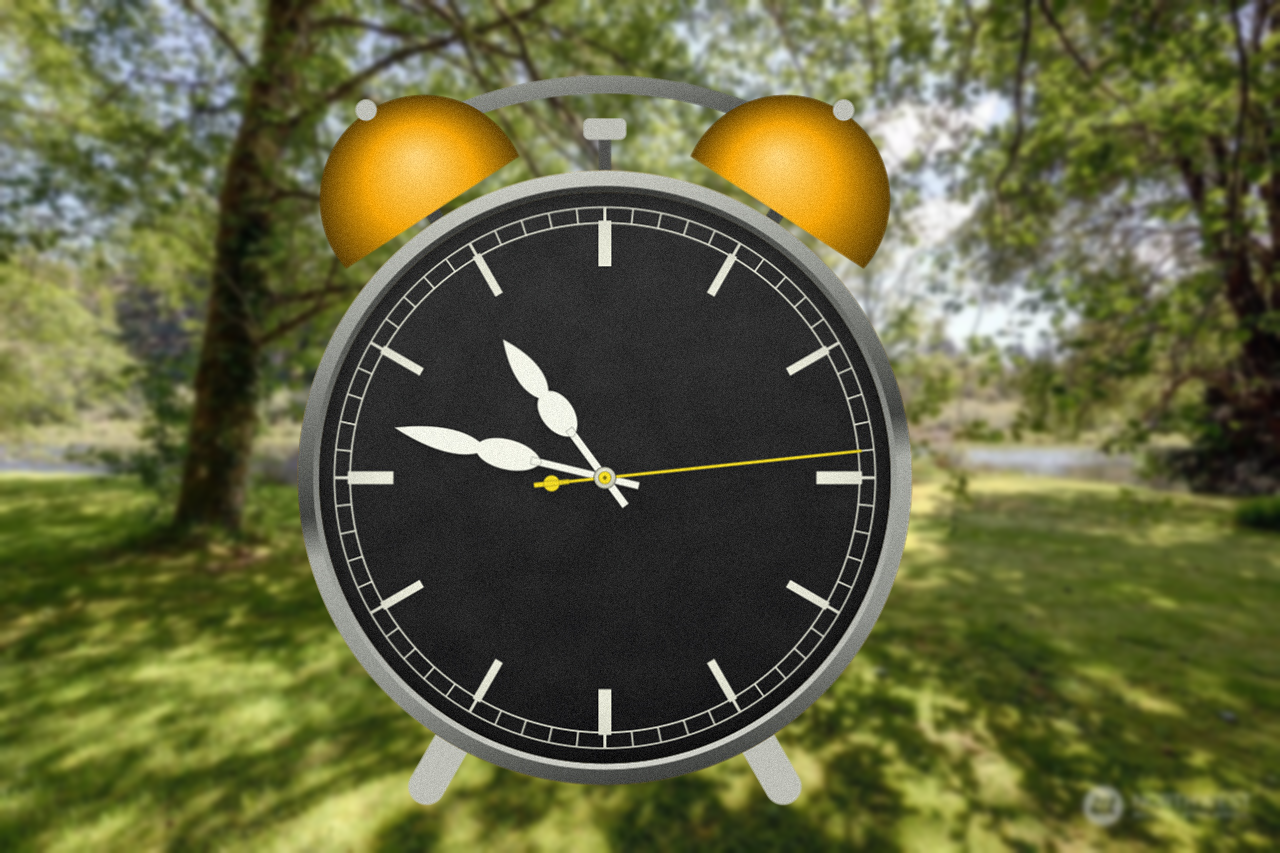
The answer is 10h47m14s
